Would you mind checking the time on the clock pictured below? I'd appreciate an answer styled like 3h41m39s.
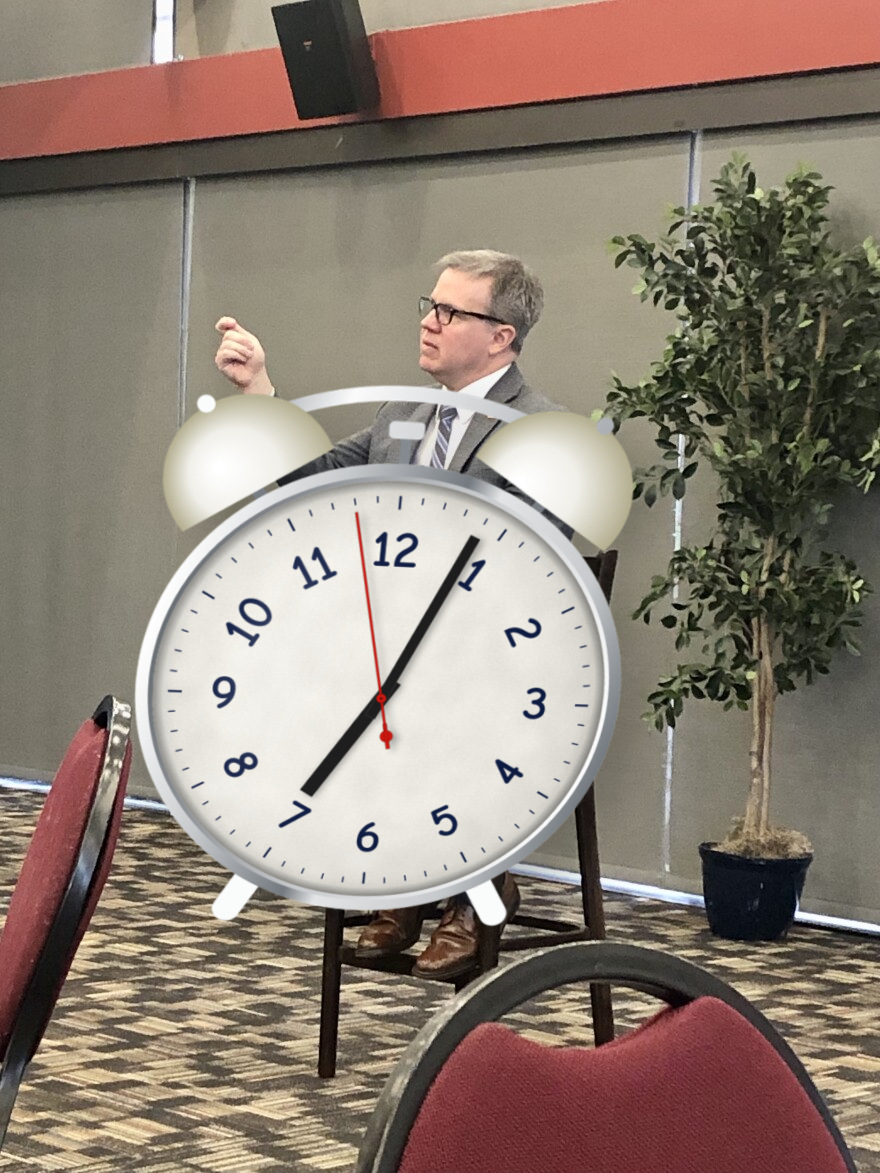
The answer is 7h03m58s
